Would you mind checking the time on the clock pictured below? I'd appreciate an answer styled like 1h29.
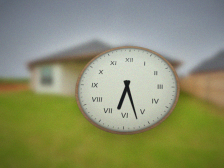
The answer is 6h27
